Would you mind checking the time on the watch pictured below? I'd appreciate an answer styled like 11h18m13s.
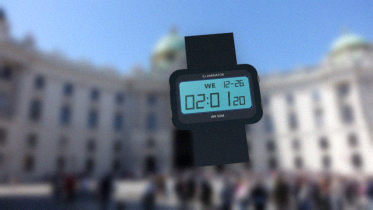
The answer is 2h01m20s
